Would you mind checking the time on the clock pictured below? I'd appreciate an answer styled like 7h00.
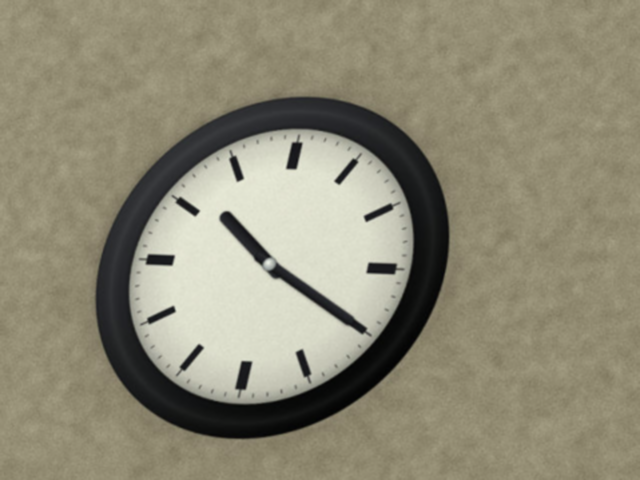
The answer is 10h20
